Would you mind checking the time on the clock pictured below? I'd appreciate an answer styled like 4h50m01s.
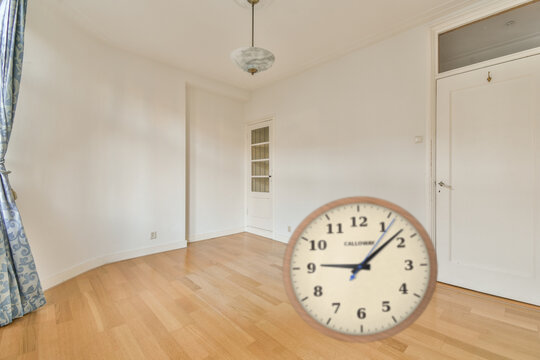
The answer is 9h08m06s
